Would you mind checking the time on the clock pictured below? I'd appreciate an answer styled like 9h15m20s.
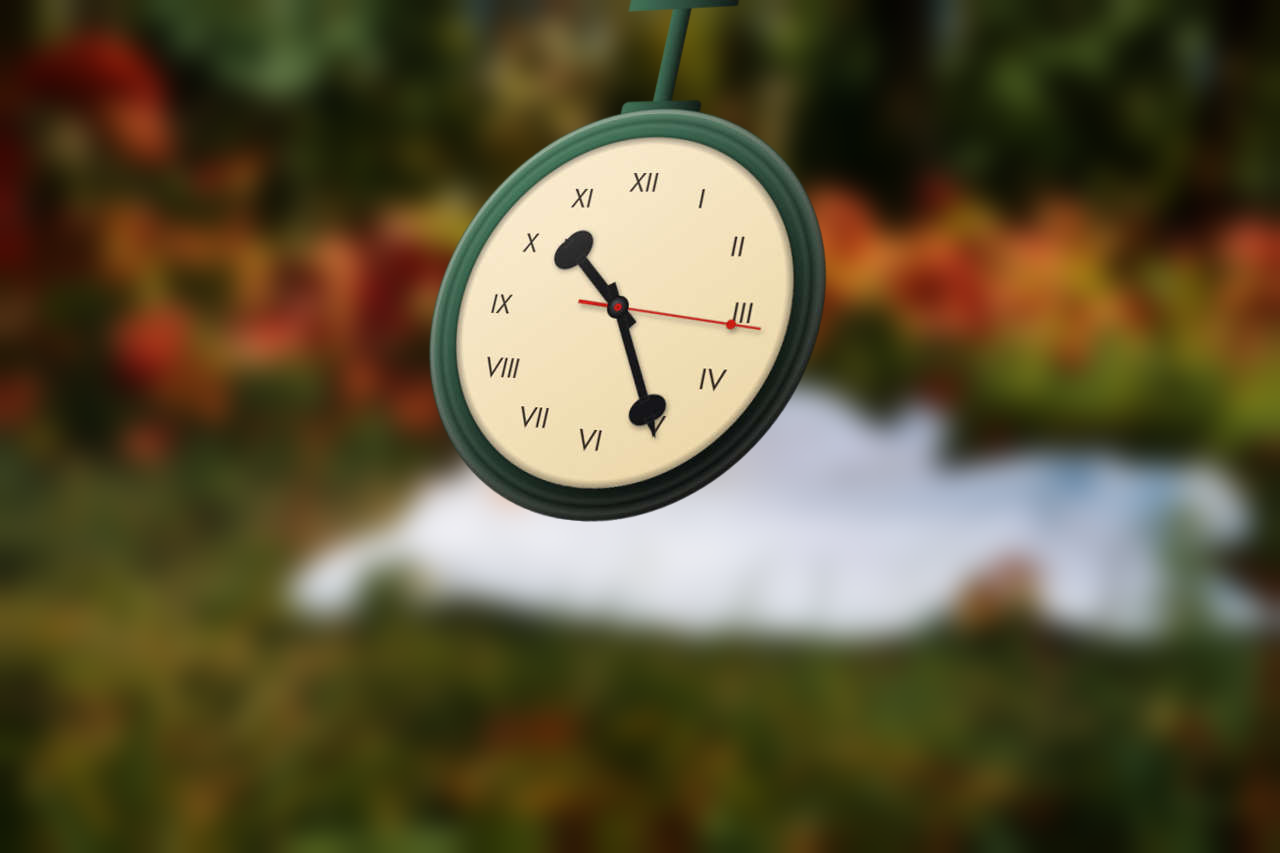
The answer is 10h25m16s
